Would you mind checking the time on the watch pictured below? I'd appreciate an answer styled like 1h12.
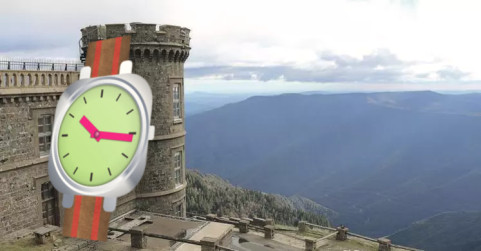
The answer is 10h16
